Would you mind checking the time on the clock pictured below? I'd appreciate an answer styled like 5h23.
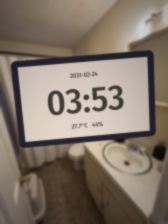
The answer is 3h53
